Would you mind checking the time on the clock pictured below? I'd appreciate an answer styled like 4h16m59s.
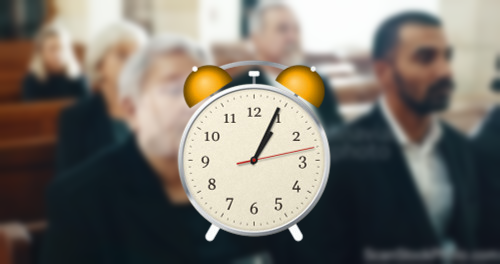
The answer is 1h04m13s
